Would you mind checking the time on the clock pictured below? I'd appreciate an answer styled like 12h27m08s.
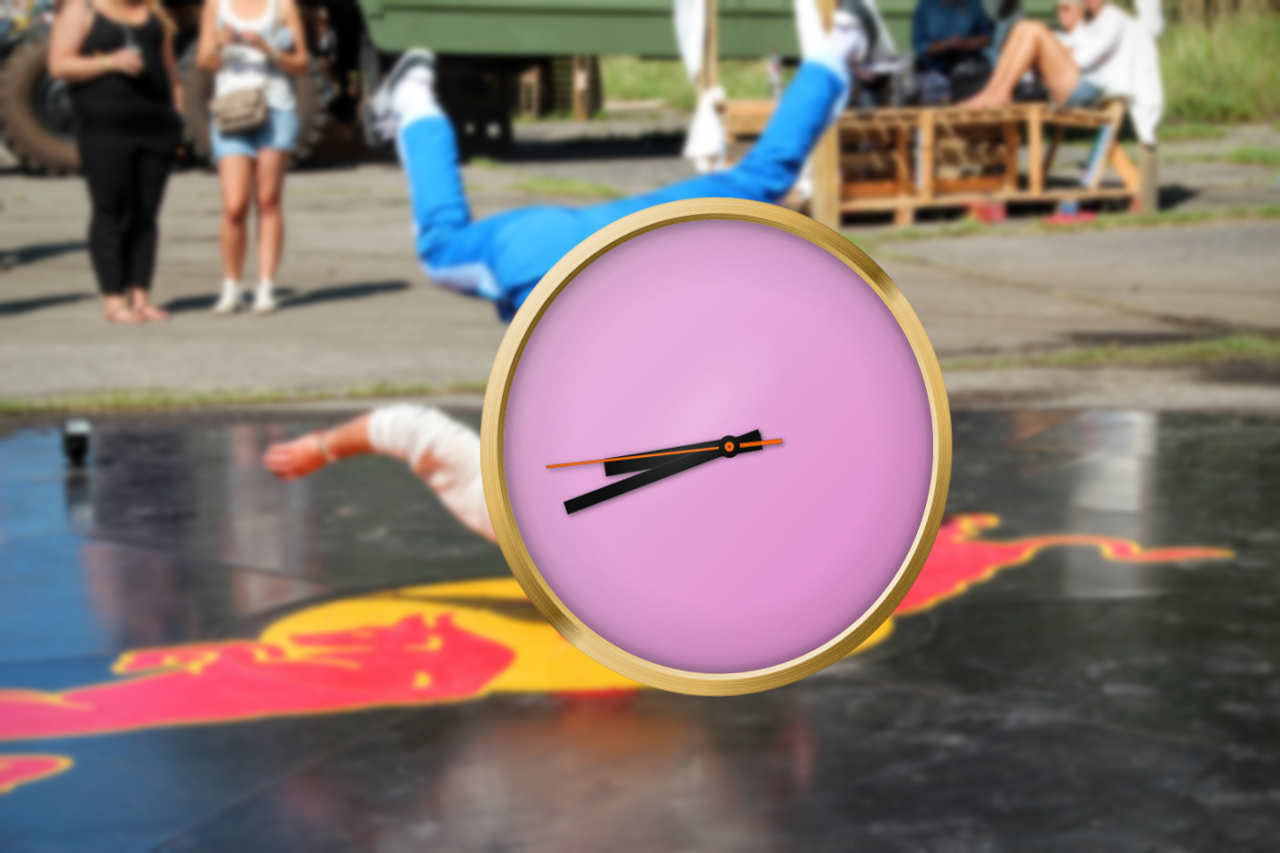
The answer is 8h41m44s
